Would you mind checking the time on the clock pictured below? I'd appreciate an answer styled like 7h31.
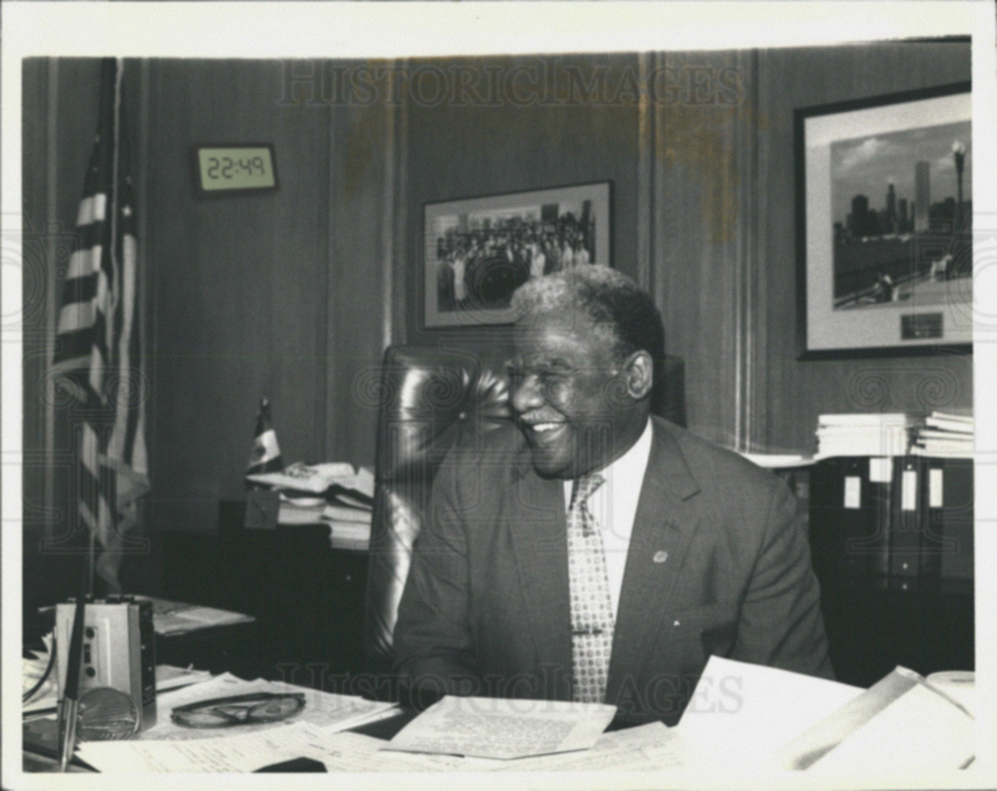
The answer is 22h49
